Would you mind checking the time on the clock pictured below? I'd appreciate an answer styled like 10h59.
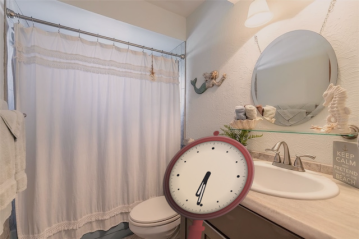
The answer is 6h31
